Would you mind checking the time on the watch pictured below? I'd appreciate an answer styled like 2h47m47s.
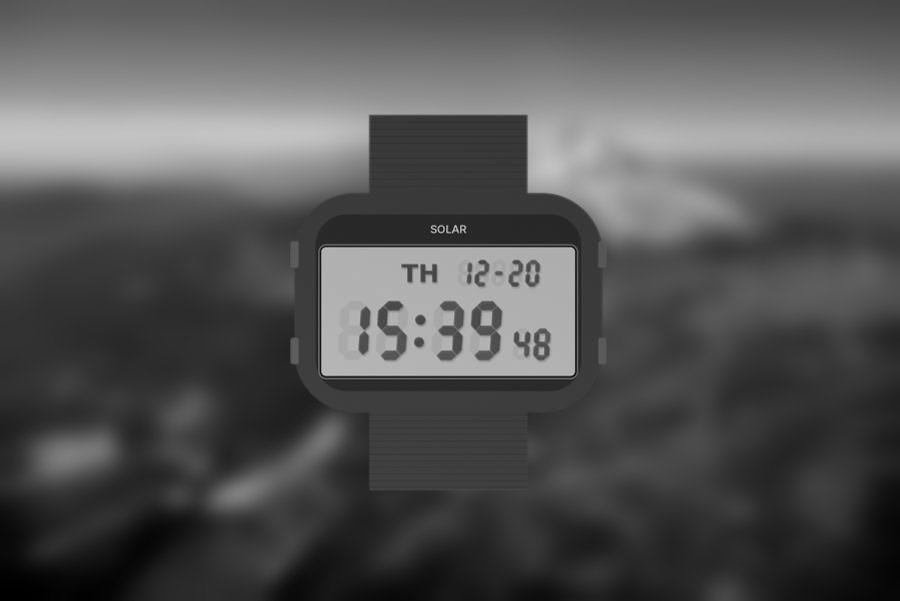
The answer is 15h39m48s
